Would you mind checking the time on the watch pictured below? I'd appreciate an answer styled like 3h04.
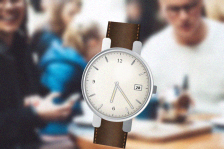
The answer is 6h23
